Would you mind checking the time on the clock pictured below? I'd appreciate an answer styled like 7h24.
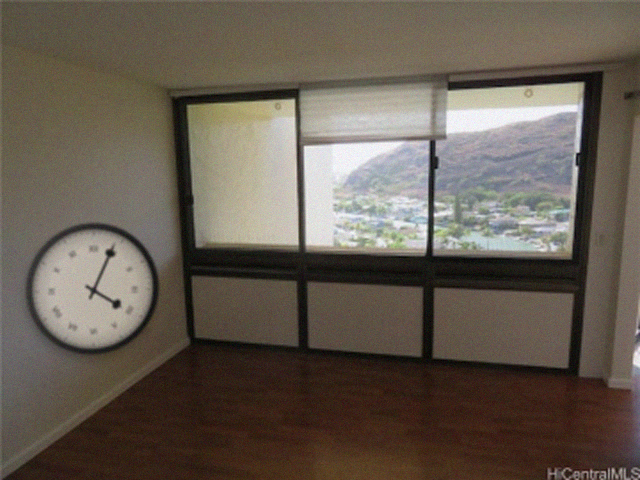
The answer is 4h04
